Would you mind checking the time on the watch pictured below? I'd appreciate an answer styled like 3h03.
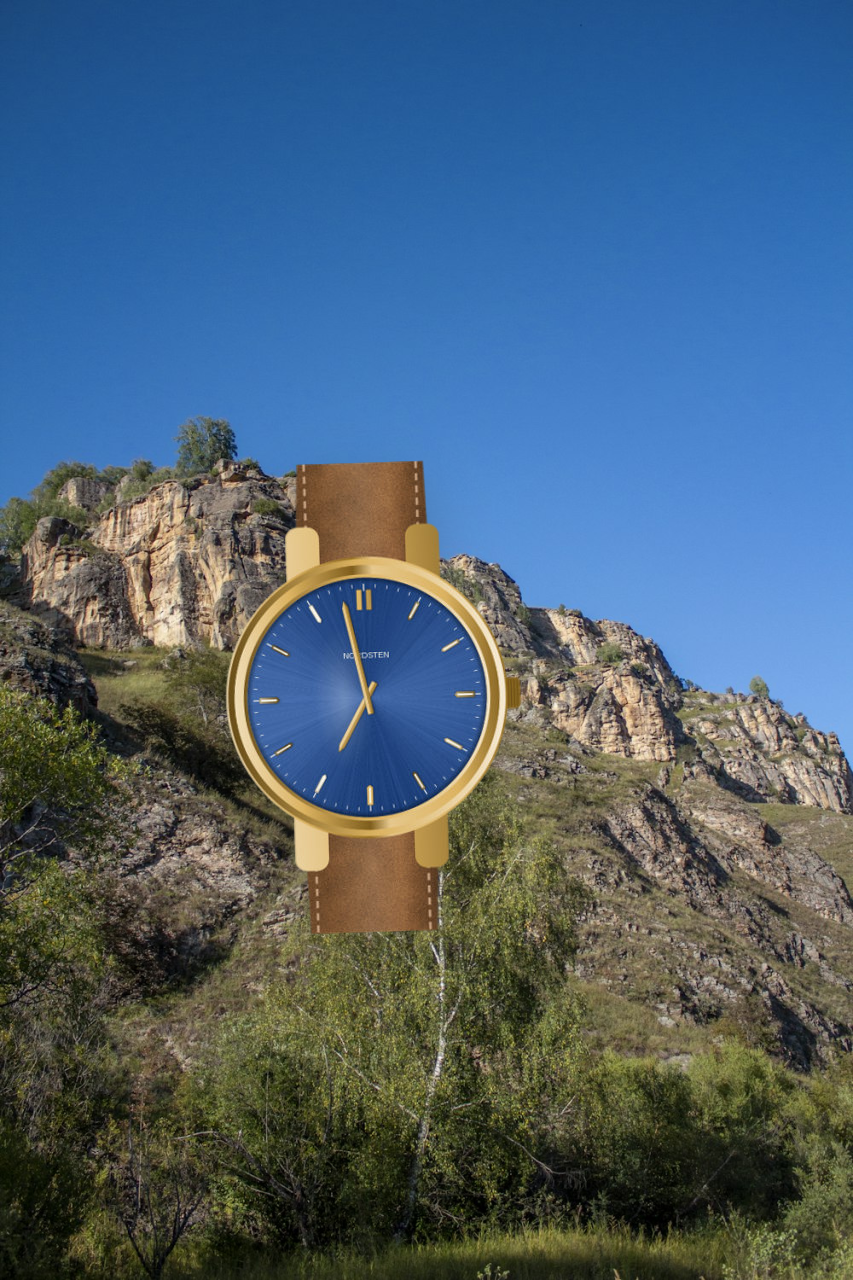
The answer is 6h58
